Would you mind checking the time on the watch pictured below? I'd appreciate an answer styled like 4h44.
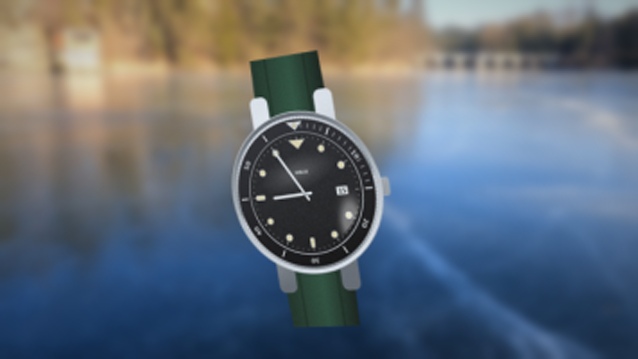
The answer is 8h55
